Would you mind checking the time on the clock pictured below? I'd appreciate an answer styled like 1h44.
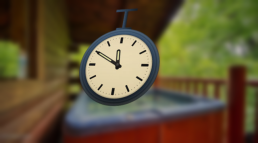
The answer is 11h50
